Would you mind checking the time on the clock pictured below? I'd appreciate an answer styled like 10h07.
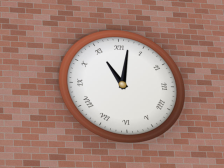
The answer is 11h02
